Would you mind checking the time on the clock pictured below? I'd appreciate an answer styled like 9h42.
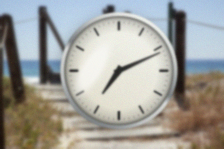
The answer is 7h11
